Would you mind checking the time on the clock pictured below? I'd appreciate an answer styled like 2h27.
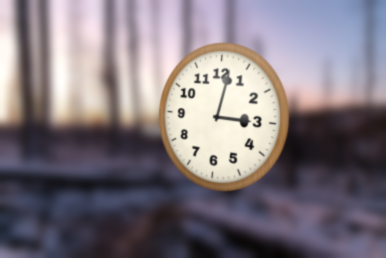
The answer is 3h02
